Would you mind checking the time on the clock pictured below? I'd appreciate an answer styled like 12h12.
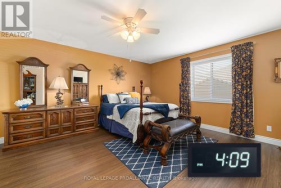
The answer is 4h09
